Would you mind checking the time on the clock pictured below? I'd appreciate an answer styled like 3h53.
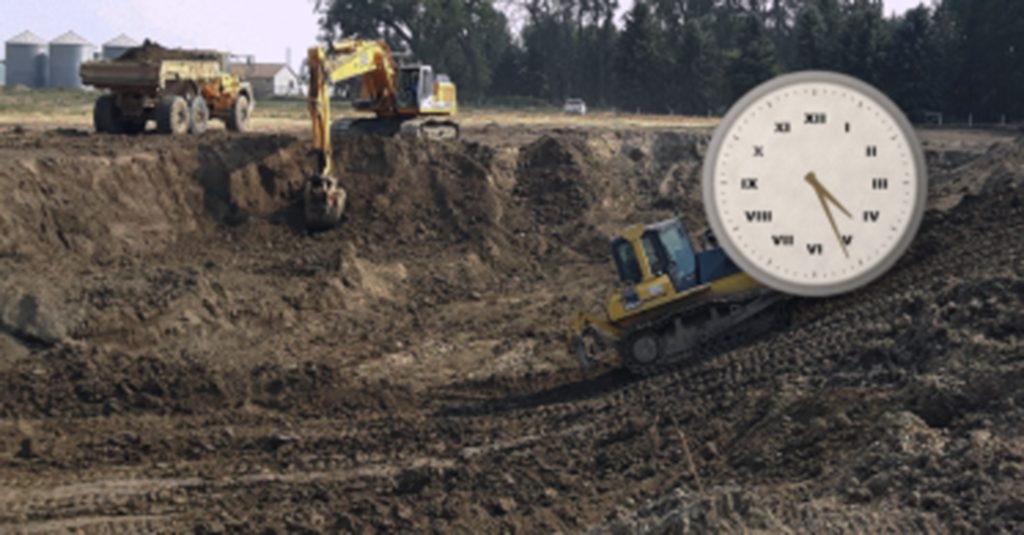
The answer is 4h26
